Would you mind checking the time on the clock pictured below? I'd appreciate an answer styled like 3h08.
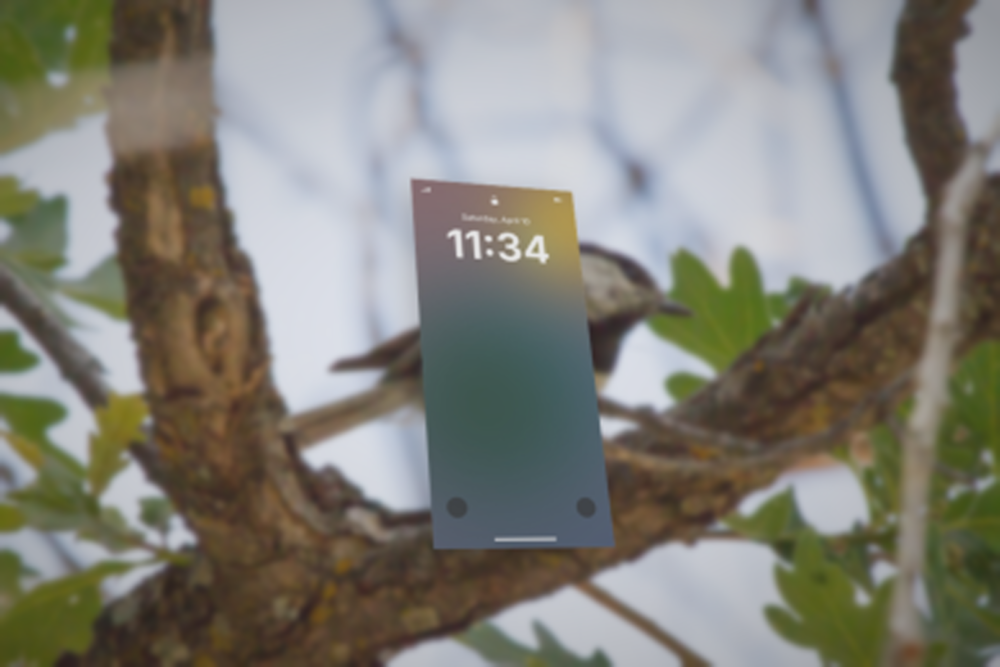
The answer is 11h34
